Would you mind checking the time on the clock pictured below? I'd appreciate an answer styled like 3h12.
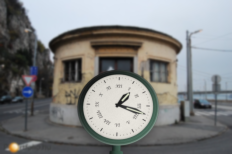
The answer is 1h18
